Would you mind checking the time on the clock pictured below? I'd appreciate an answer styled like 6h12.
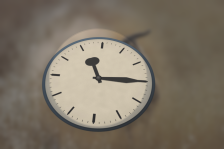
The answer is 11h15
